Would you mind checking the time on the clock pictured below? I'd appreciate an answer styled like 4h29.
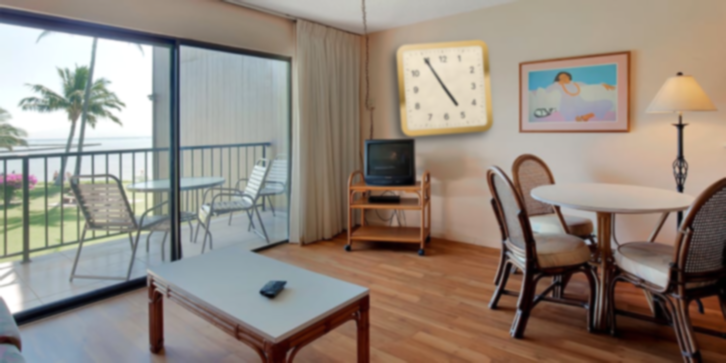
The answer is 4h55
